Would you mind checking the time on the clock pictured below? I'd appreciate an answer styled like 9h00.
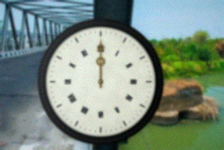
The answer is 12h00
